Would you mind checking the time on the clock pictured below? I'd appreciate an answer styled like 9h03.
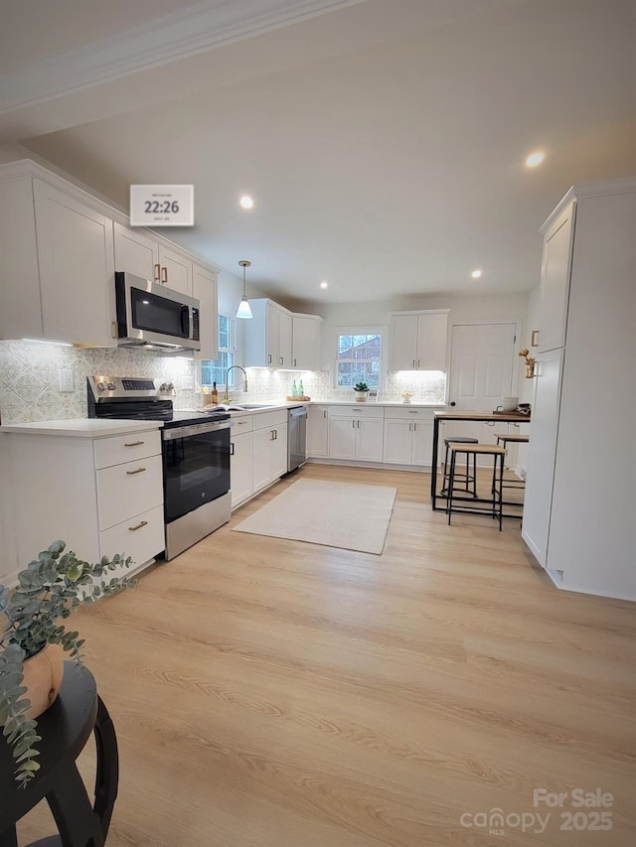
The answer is 22h26
